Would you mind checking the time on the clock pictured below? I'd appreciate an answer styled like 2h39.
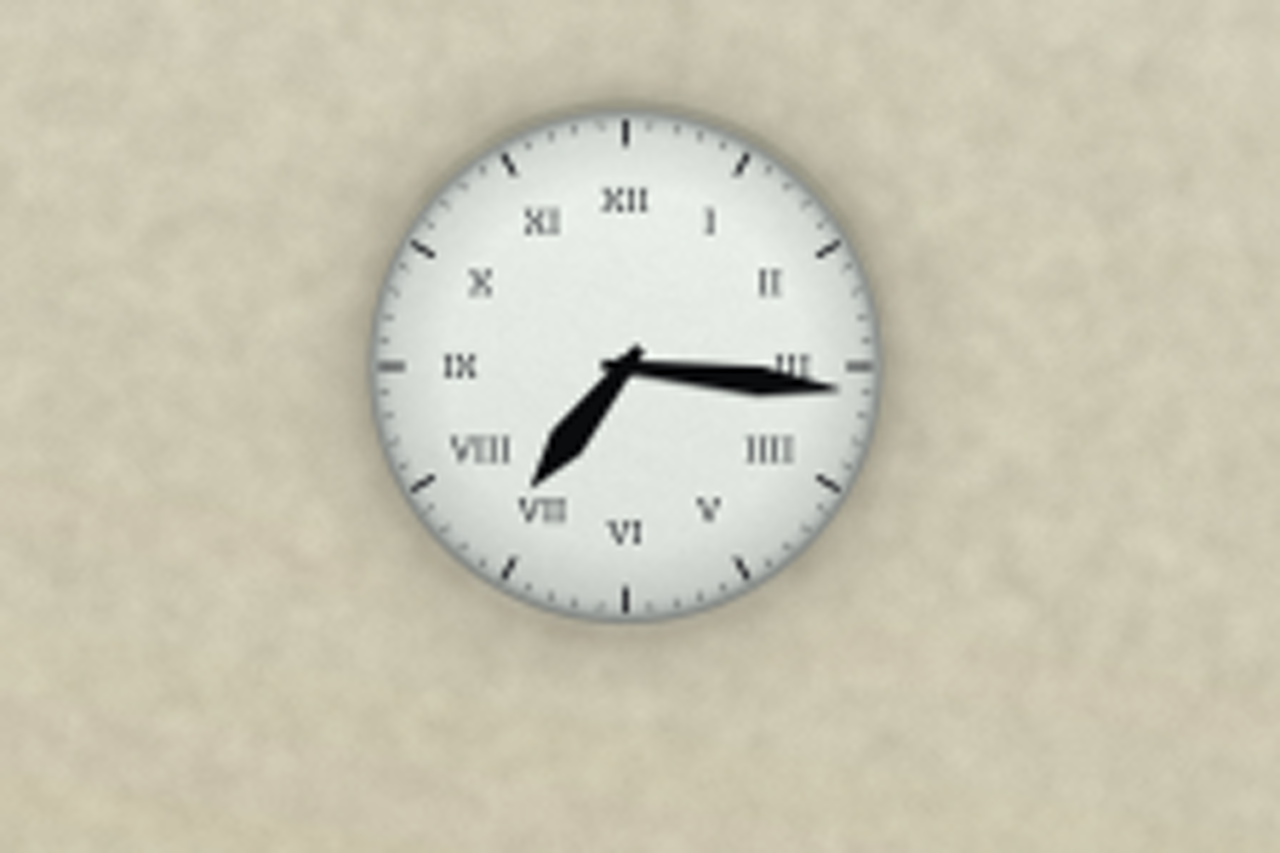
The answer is 7h16
